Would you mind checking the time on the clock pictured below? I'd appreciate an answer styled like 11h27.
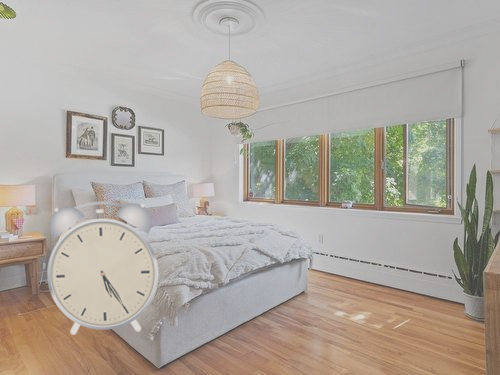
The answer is 5h25
